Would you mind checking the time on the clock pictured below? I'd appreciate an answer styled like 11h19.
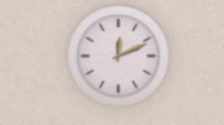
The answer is 12h11
